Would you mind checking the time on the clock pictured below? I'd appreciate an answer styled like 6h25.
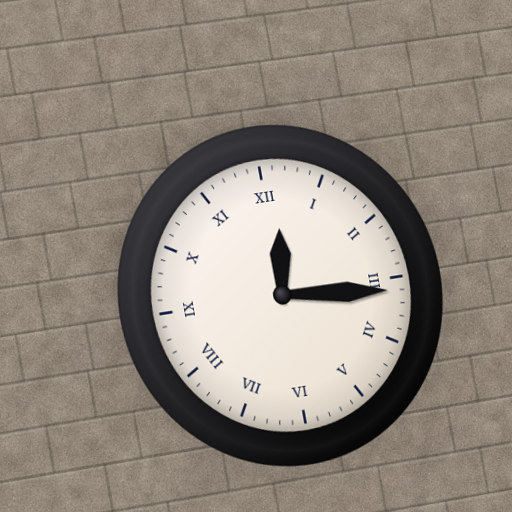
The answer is 12h16
